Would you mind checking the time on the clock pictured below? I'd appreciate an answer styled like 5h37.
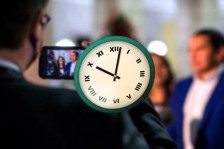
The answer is 10h02
